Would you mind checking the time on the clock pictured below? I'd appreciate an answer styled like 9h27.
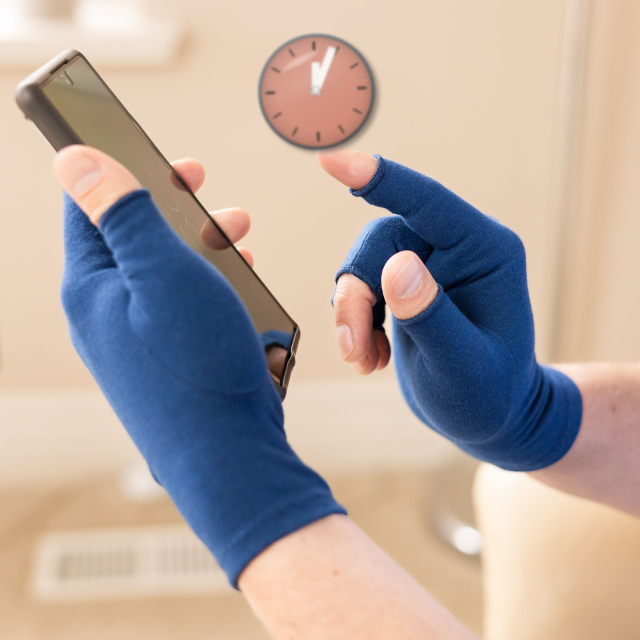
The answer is 12h04
